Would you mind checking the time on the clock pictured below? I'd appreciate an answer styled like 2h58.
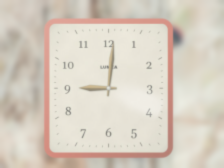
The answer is 9h01
